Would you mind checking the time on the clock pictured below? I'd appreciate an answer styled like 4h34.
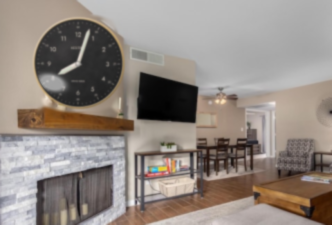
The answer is 8h03
